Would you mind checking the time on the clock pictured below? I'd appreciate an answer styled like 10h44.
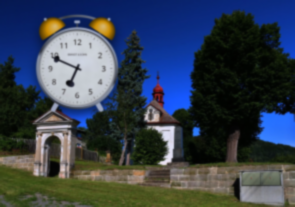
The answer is 6h49
